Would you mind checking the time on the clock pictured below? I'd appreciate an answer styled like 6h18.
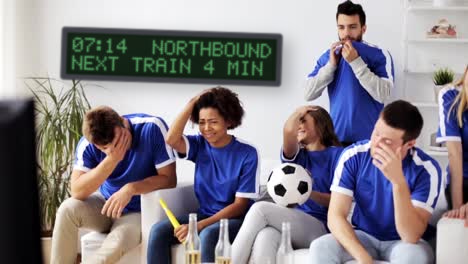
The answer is 7h14
